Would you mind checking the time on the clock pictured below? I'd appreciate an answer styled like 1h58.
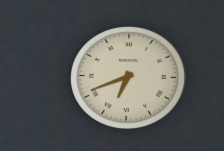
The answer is 6h41
